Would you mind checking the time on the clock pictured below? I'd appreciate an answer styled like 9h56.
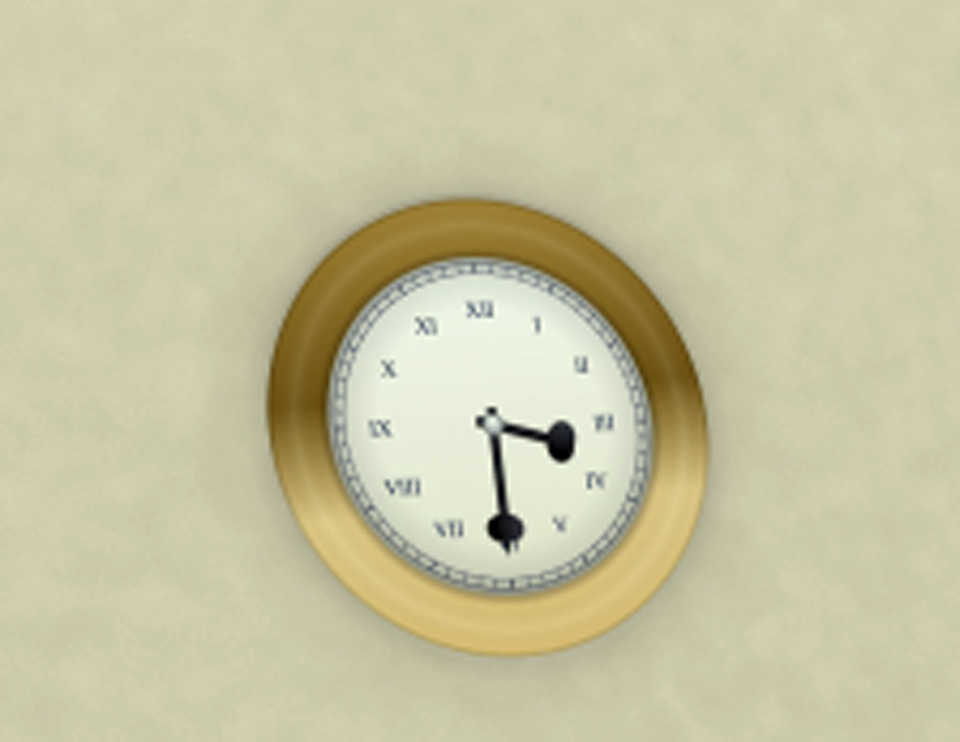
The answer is 3h30
